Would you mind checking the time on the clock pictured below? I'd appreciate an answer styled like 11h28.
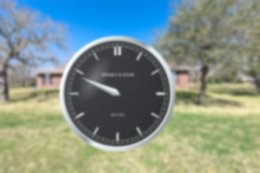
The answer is 9h49
